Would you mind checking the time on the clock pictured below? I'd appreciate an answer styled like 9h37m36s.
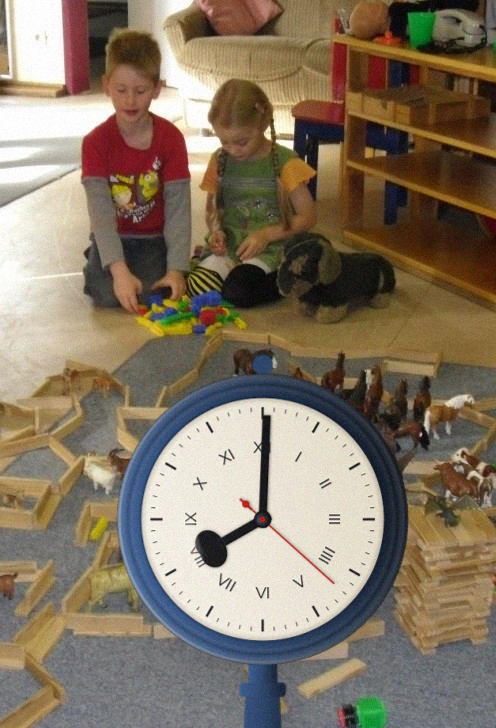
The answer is 8h00m22s
